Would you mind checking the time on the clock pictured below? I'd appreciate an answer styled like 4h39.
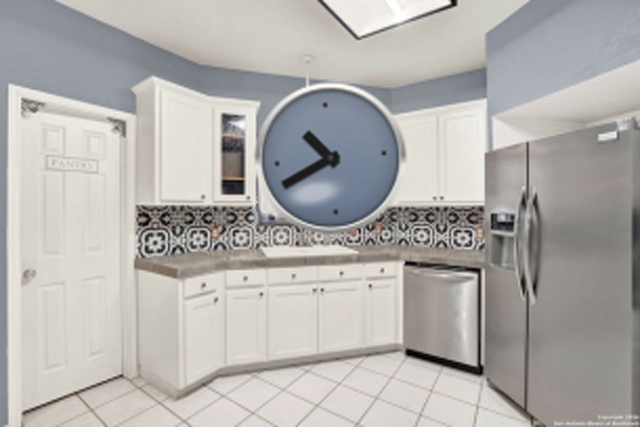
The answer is 10h41
